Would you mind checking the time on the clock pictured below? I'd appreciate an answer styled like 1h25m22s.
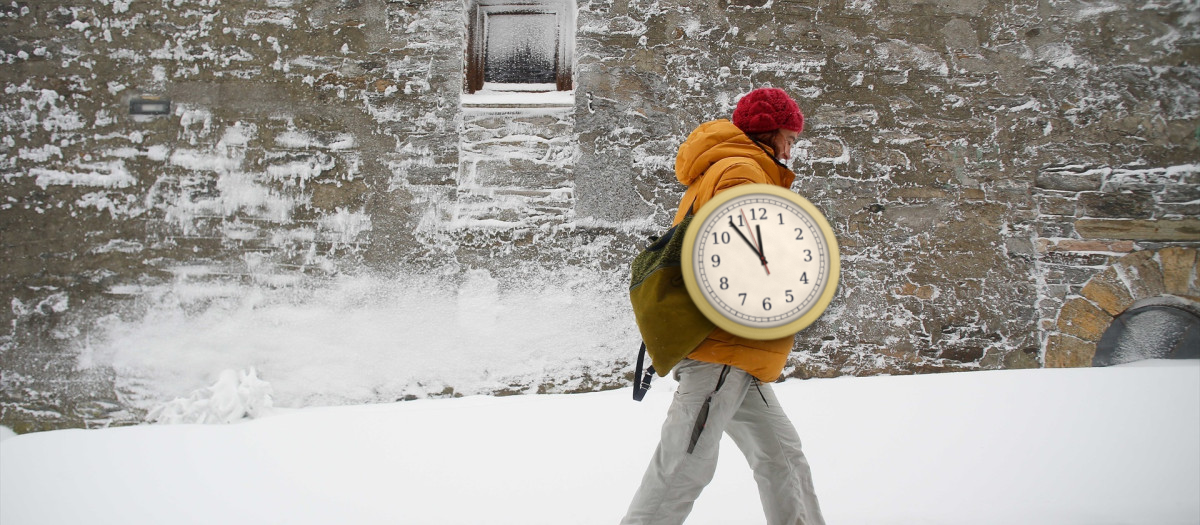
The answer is 11h53m57s
